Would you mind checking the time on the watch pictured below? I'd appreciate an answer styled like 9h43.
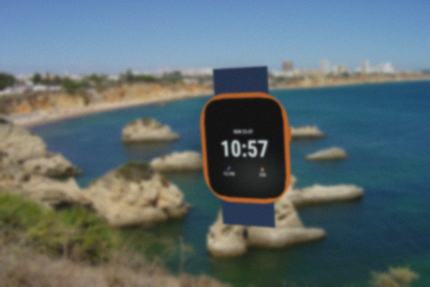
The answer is 10h57
